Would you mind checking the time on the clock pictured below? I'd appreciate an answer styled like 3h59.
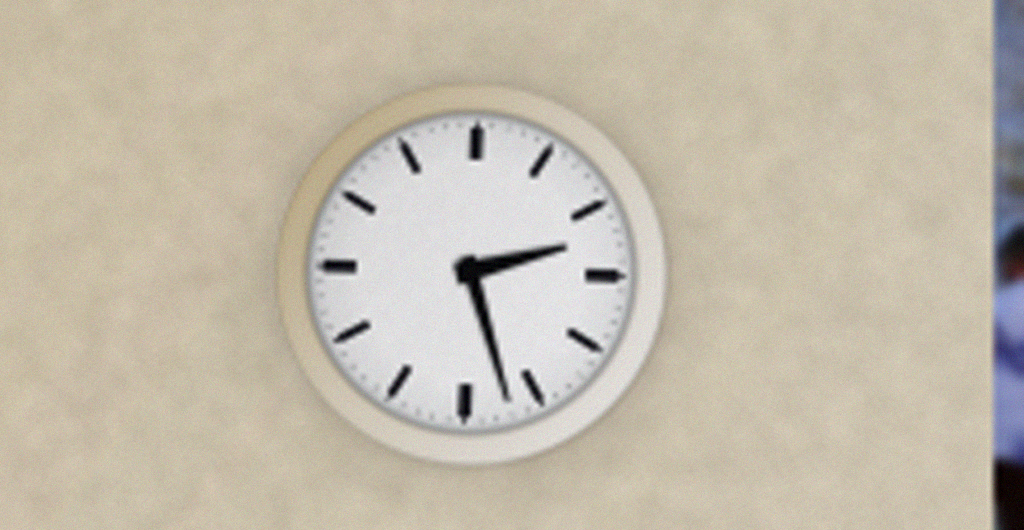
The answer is 2h27
